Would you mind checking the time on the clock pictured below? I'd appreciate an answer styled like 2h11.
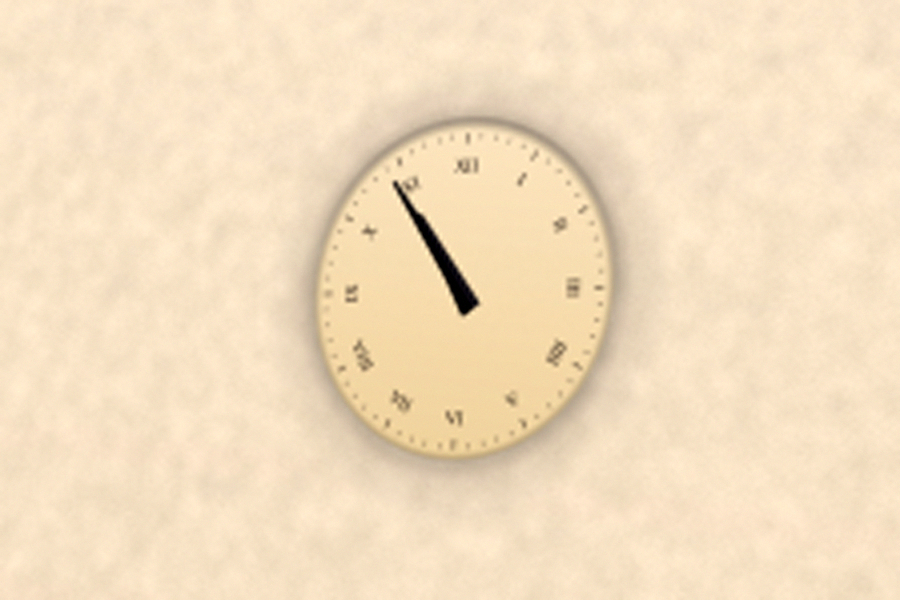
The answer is 10h54
